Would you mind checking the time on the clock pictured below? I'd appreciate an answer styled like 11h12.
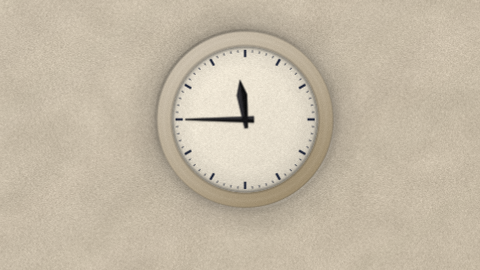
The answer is 11h45
